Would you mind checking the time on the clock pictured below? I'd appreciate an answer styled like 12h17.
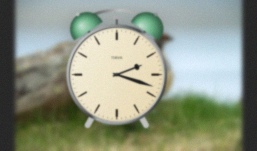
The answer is 2h18
